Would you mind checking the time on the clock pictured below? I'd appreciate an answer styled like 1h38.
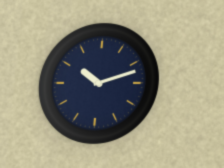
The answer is 10h12
